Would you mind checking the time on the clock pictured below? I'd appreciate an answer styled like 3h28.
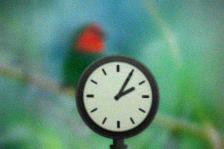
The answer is 2h05
